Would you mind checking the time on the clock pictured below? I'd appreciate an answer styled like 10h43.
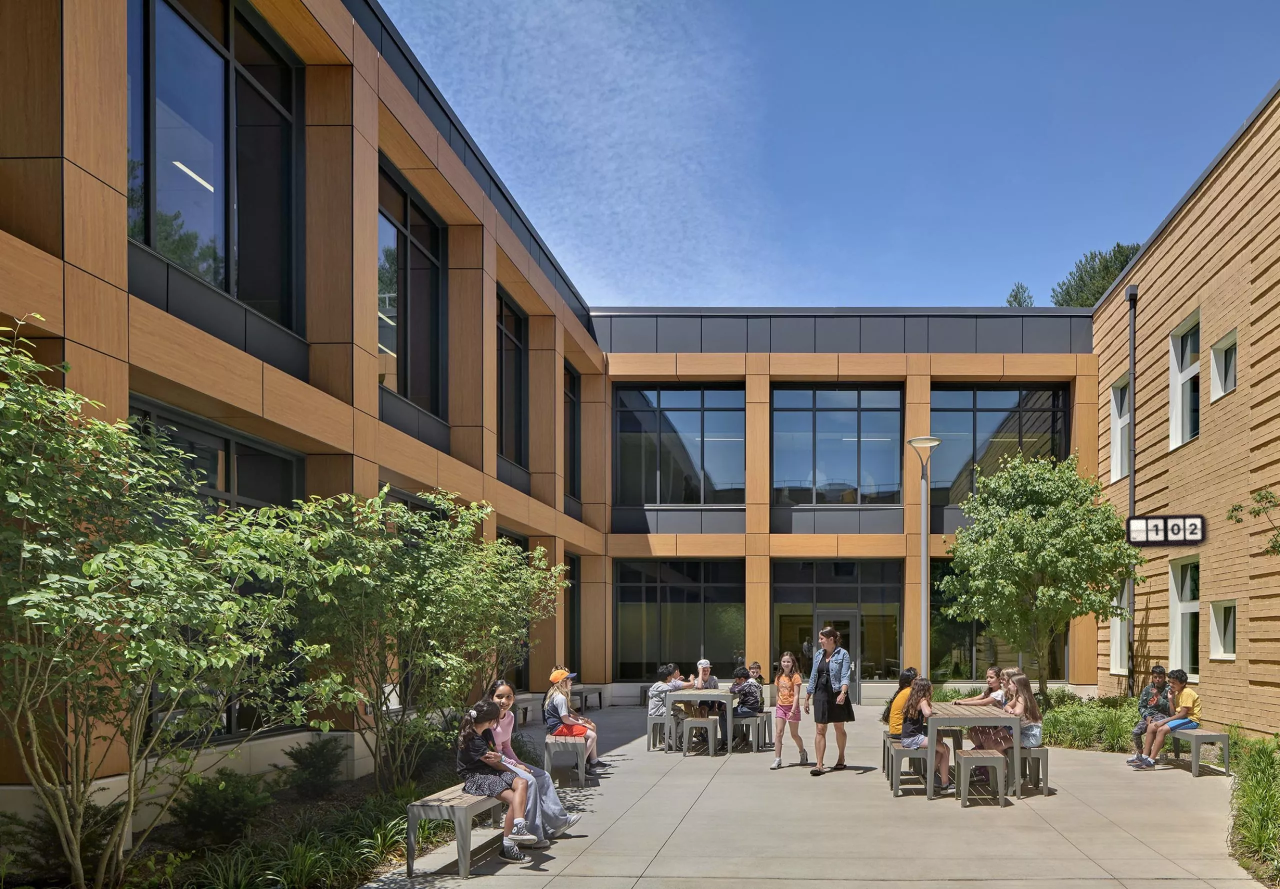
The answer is 1h02
